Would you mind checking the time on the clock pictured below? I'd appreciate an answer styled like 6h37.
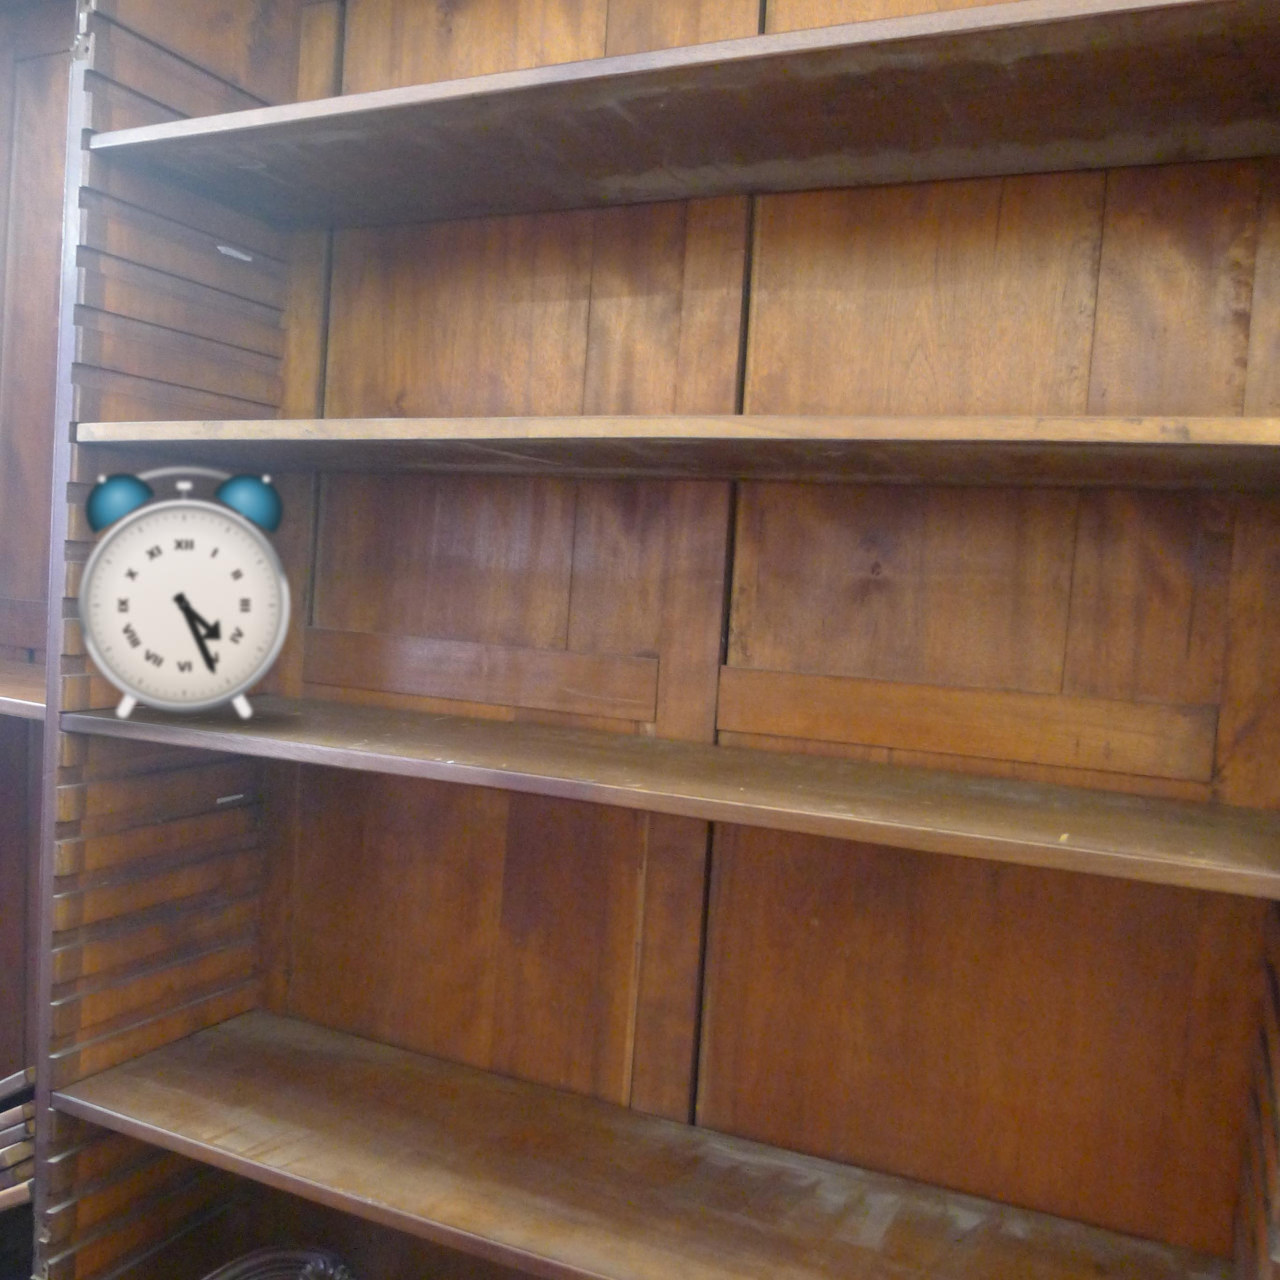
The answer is 4h26
